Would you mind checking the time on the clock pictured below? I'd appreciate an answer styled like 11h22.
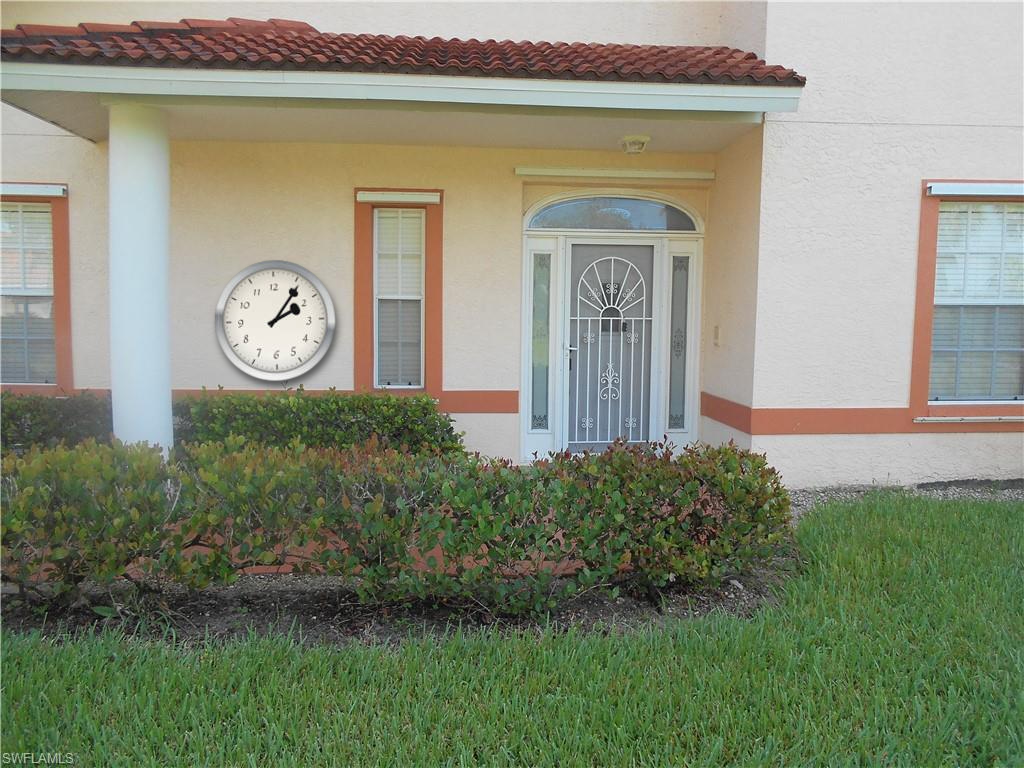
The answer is 2h06
